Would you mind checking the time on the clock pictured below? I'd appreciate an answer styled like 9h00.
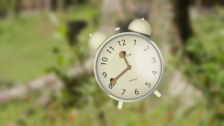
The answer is 11h41
